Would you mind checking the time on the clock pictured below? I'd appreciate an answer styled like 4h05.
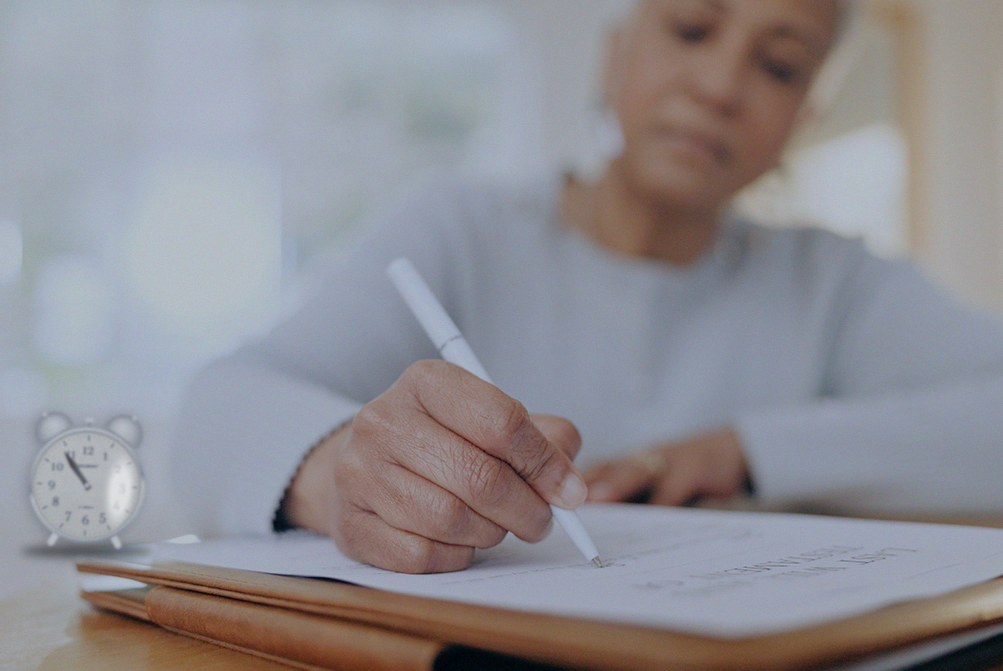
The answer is 10h54
